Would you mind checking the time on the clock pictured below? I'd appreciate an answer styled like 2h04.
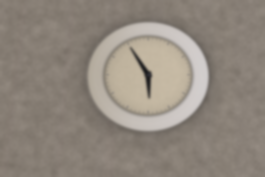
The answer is 5h55
